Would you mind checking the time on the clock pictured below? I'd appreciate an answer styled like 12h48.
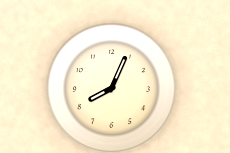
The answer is 8h04
